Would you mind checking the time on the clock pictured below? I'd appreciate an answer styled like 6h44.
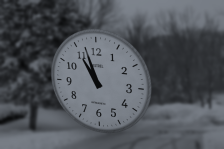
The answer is 10h57
